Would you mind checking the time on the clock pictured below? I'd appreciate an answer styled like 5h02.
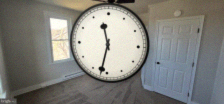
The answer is 11h32
